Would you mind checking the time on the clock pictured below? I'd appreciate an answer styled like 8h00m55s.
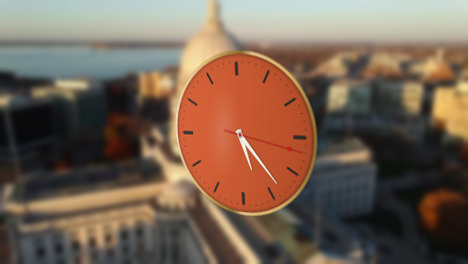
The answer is 5h23m17s
